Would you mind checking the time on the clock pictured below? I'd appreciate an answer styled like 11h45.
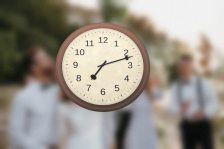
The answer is 7h12
